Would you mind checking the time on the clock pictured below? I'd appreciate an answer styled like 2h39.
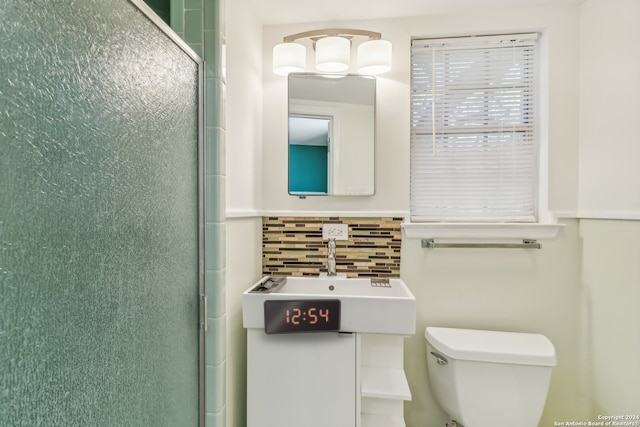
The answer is 12h54
